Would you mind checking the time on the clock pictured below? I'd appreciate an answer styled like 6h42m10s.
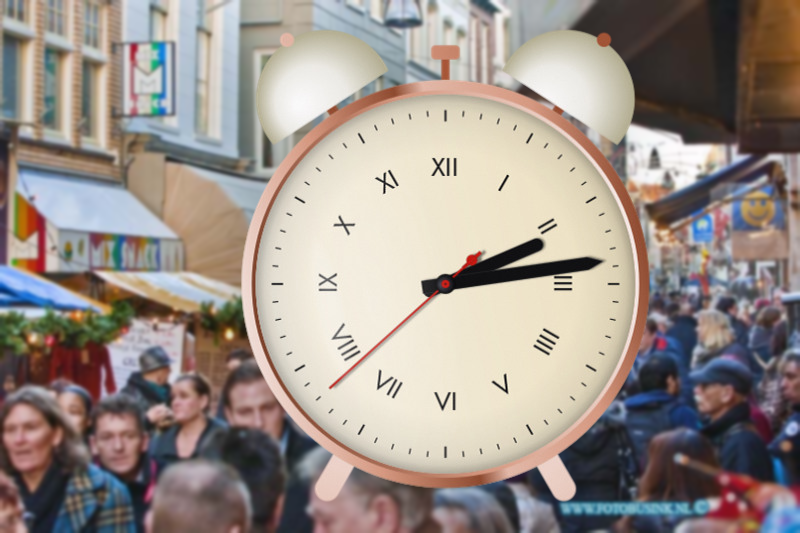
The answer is 2h13m38s
